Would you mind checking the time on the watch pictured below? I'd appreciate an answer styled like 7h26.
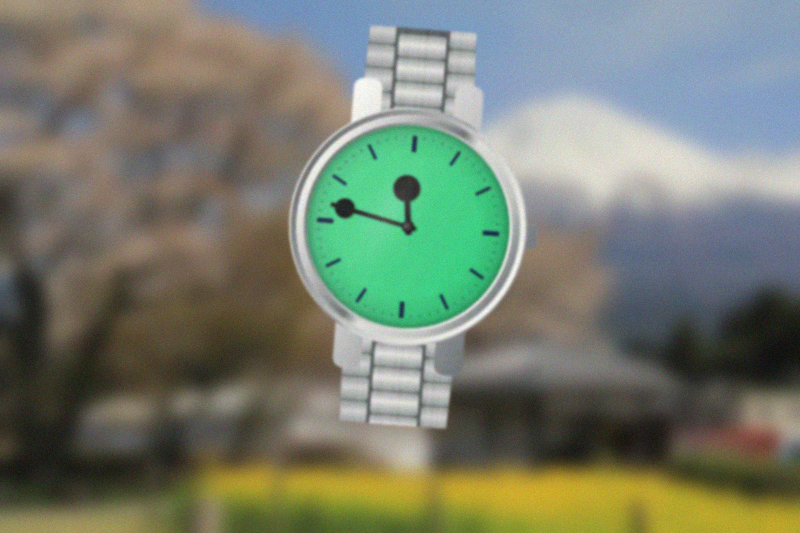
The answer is 11h47
